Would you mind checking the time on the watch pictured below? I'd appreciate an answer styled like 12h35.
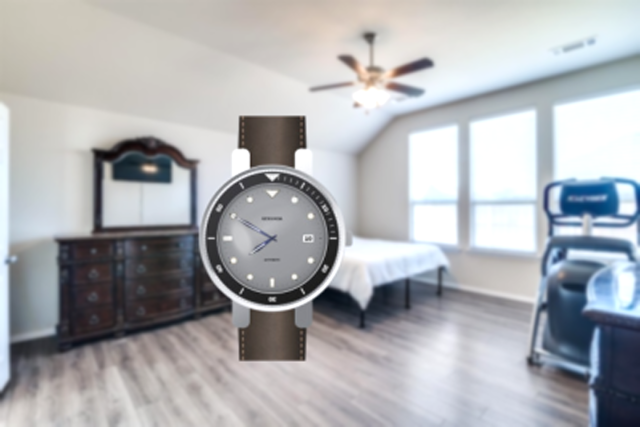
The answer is 7h50
